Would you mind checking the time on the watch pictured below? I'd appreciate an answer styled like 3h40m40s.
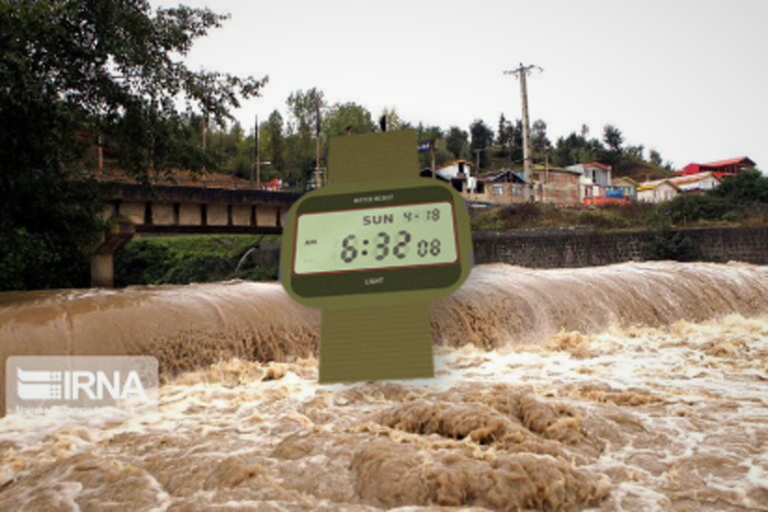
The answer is 6h32m08s
